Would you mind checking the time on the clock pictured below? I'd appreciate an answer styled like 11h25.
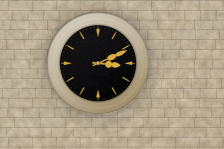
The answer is 3h11
